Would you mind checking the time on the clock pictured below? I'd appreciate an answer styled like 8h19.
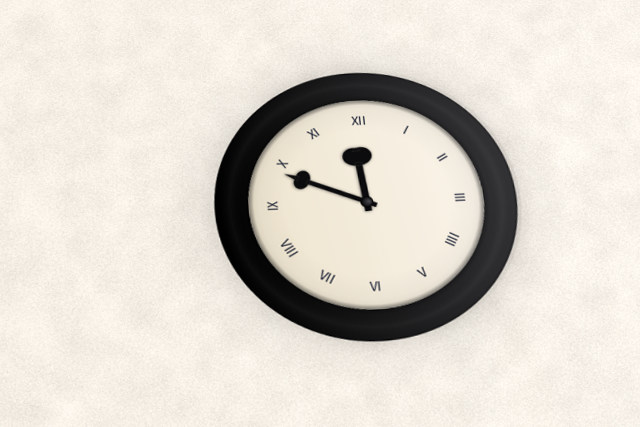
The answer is 11h49
